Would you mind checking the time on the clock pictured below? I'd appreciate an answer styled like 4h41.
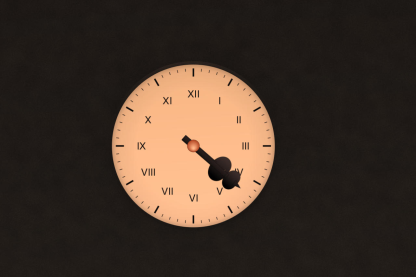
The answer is 4h22
